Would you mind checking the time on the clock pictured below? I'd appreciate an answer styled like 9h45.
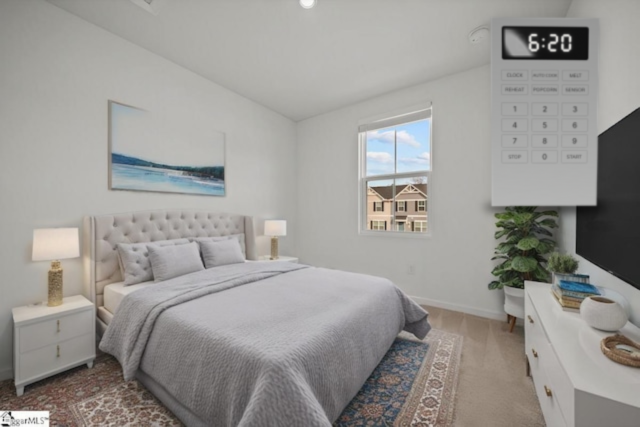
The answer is 6h20
